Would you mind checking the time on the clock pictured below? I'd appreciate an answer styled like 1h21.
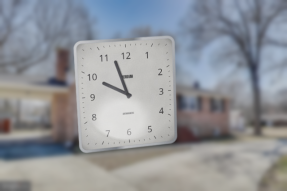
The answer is 9h57
